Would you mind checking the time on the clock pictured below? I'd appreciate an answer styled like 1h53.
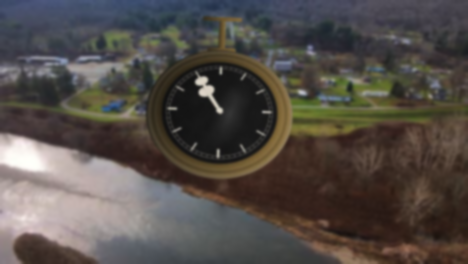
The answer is 10h55
